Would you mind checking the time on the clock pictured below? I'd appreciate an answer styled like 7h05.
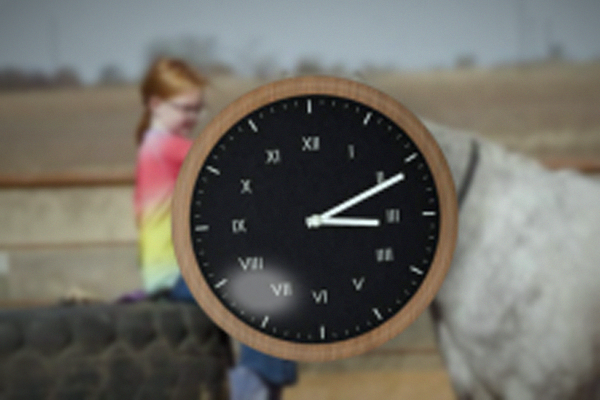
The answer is 3h11
